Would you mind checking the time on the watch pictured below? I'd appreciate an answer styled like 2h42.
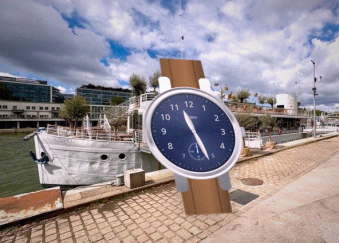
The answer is 11h27
